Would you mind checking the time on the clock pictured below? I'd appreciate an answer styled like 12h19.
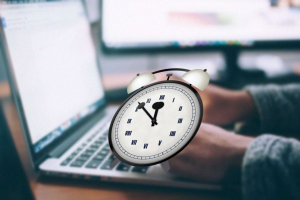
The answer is 11h52
